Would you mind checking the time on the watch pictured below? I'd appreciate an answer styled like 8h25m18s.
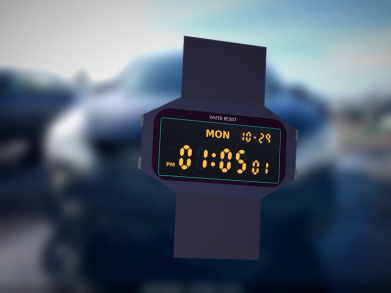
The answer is 1h05m01s
